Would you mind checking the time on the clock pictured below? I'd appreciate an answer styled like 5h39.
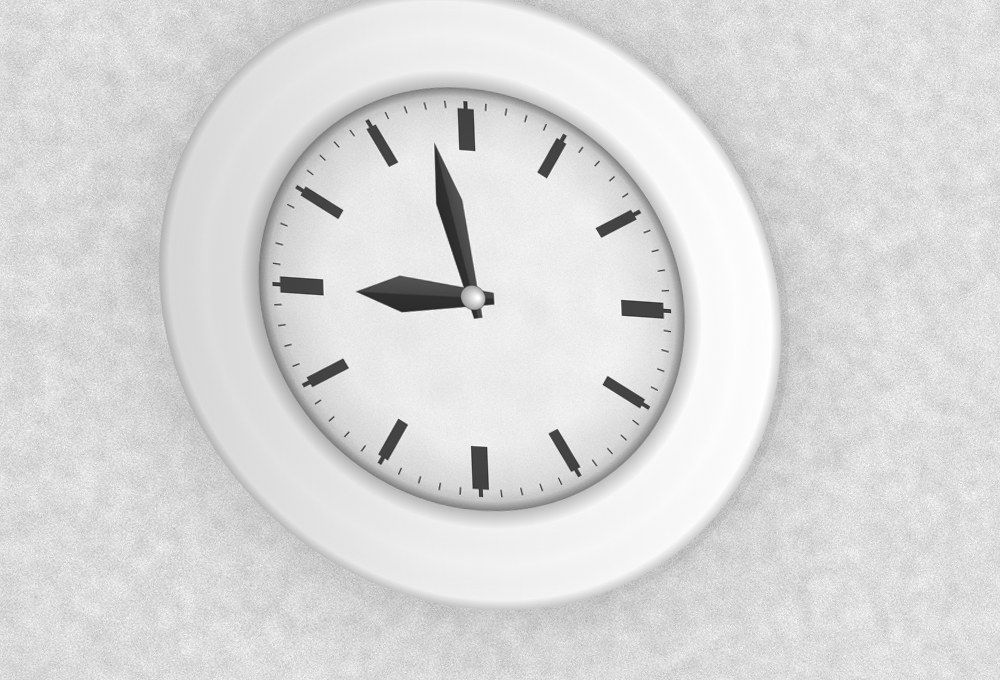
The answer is 8h58
